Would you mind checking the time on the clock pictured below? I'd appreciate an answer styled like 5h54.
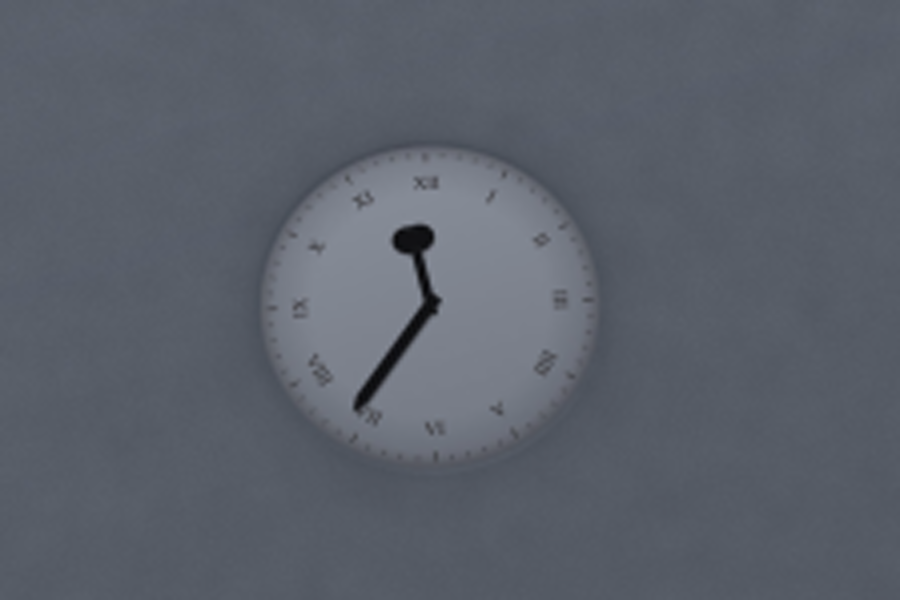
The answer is 11h36
